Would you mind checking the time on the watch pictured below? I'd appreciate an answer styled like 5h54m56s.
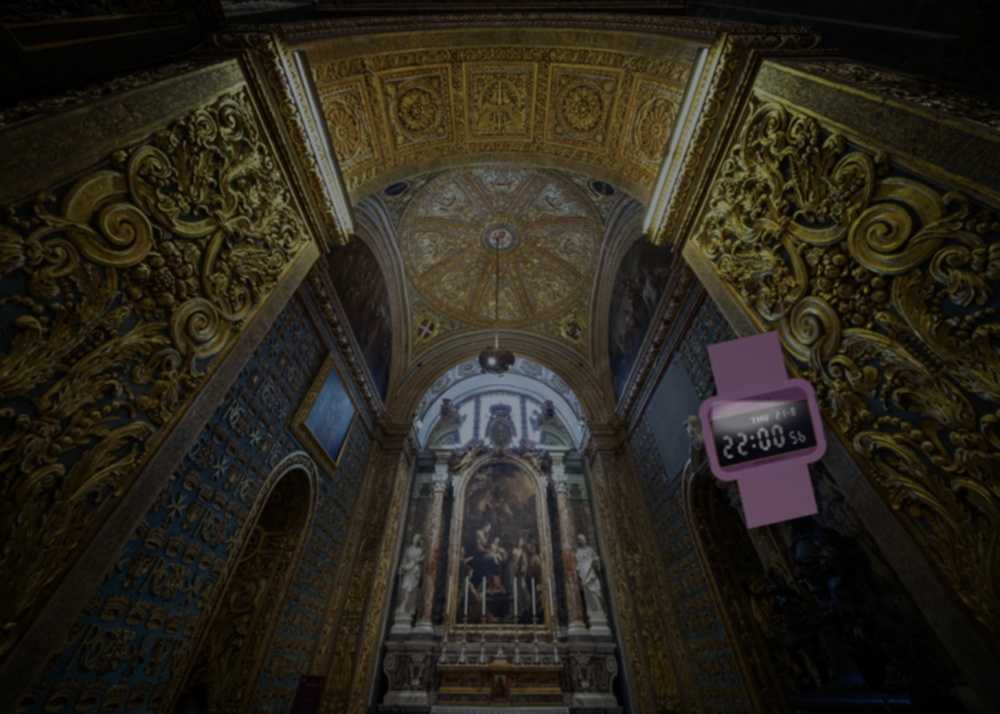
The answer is 22h00m56s
